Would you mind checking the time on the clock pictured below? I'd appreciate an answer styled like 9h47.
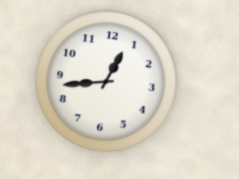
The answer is 12h43
